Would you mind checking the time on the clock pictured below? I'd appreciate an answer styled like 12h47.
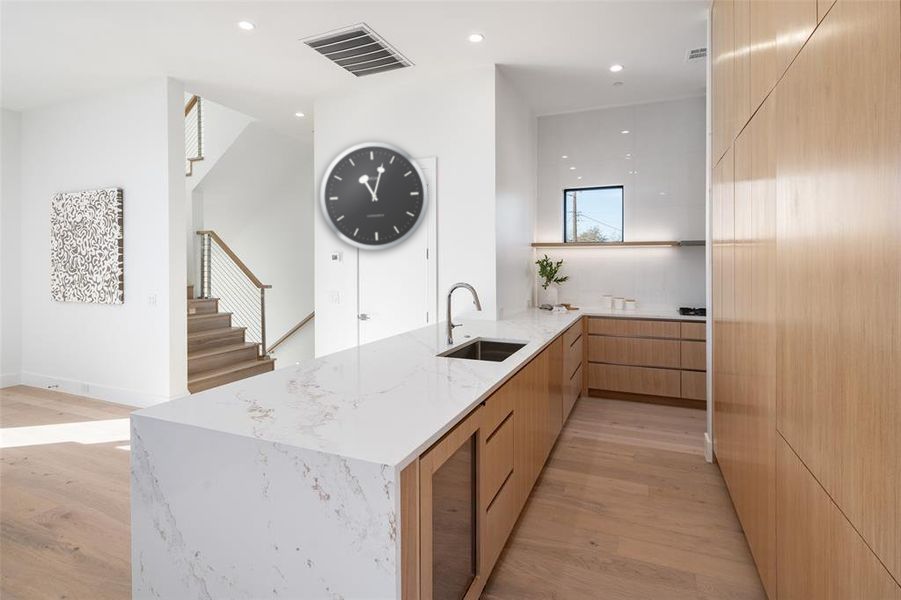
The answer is 11h03
